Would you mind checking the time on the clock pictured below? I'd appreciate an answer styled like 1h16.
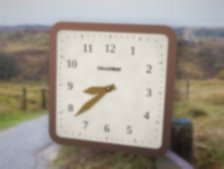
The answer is 8h38
